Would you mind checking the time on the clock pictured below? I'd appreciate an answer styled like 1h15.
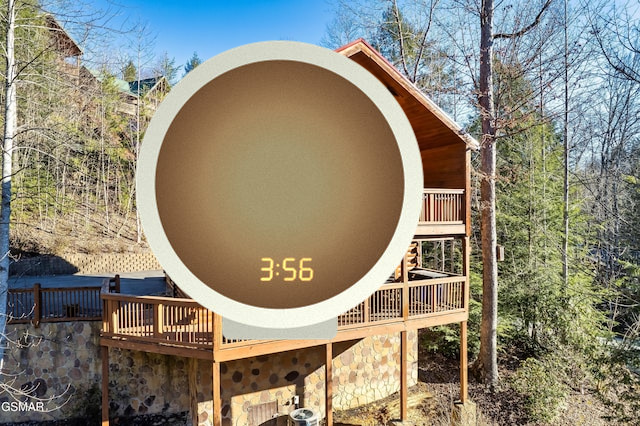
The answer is 3h56
